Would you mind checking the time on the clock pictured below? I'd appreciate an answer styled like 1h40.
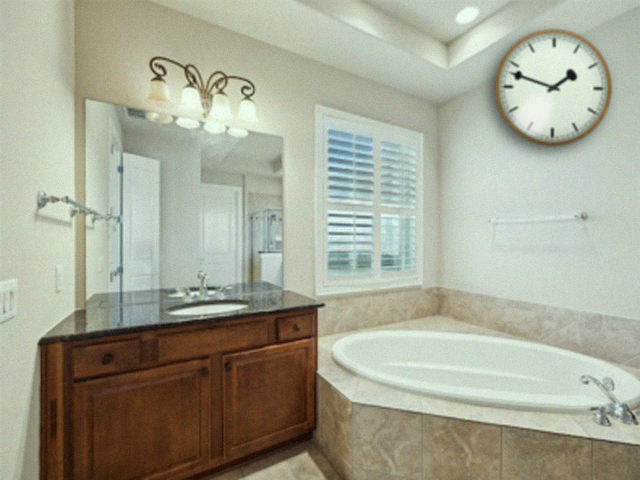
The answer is 1h48
